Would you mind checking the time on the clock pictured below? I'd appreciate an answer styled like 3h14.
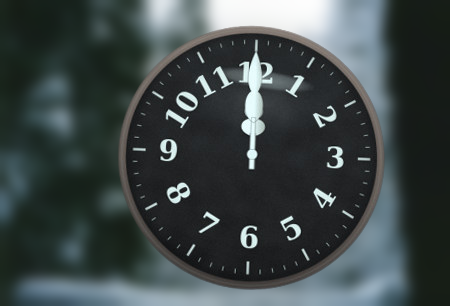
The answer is 12h00
